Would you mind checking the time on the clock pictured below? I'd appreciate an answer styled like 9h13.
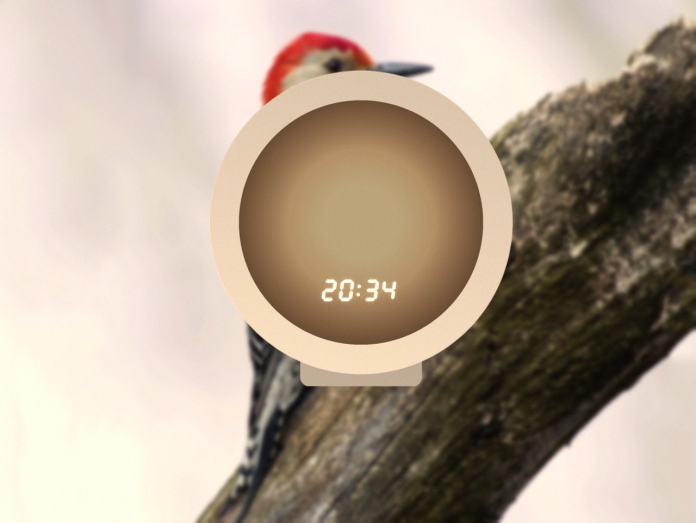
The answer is 20h34
